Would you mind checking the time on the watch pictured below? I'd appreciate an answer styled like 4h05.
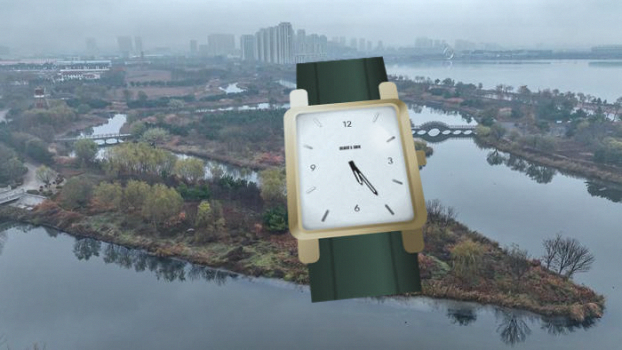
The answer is 5h25
